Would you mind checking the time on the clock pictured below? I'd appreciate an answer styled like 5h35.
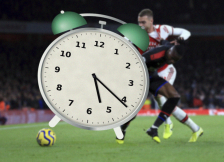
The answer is 5h21
